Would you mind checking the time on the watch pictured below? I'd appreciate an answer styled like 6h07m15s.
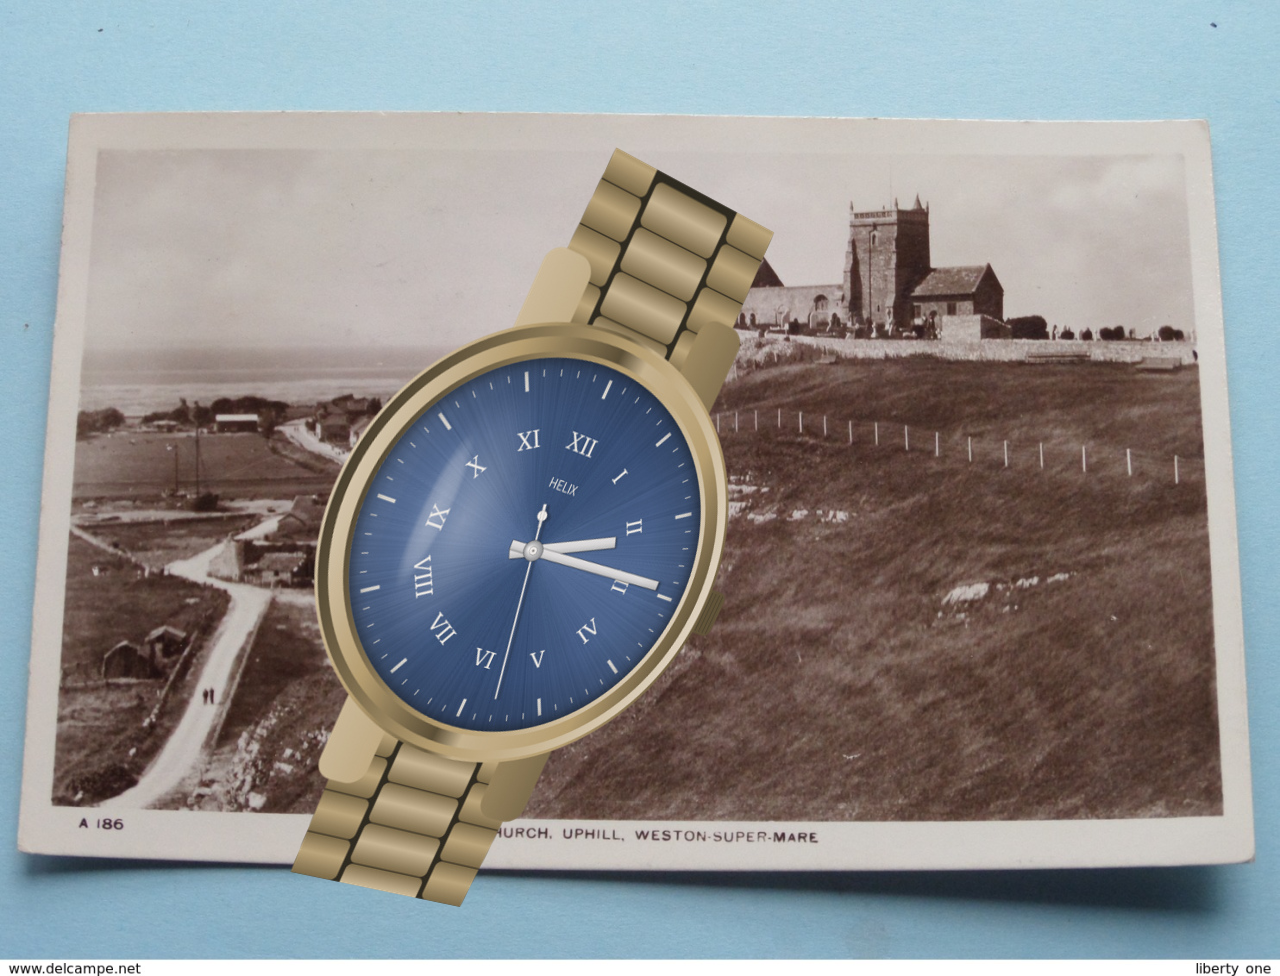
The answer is 2h14m28s
